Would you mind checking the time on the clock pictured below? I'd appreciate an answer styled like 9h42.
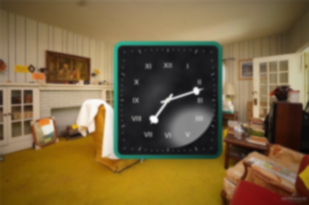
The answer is 7h12
